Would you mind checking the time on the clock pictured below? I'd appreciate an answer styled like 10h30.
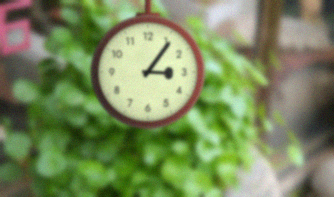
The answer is 3h06
